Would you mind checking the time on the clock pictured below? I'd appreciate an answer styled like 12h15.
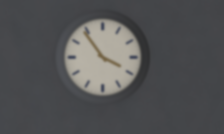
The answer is 3h54
